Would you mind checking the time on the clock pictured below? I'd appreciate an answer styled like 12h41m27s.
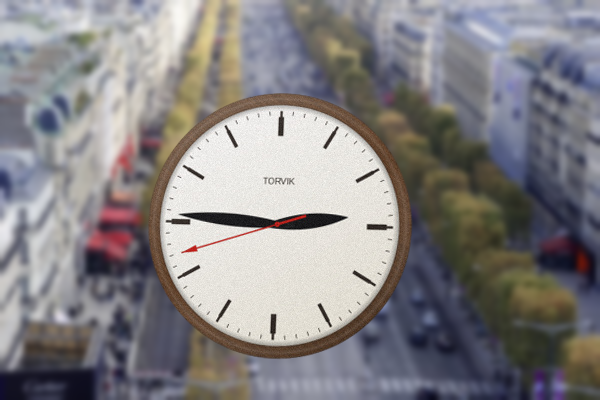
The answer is 2h45m42s
